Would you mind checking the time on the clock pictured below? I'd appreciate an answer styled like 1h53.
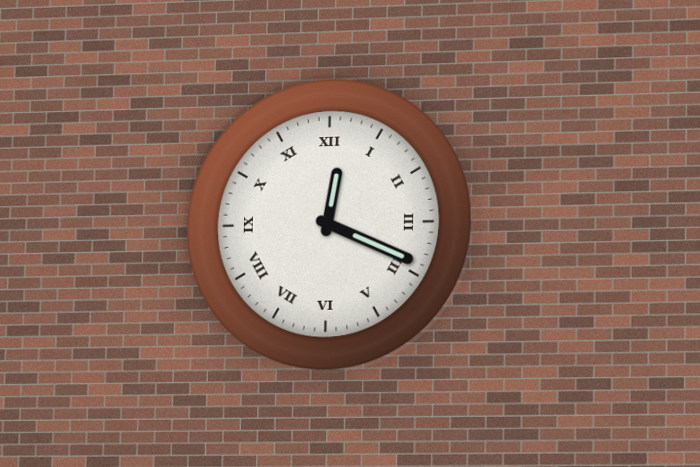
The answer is 12h19
